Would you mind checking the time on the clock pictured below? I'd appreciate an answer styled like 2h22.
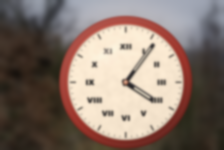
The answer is 4h06
